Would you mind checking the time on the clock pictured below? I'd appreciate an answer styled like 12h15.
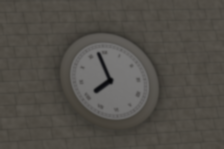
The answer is 7h58
